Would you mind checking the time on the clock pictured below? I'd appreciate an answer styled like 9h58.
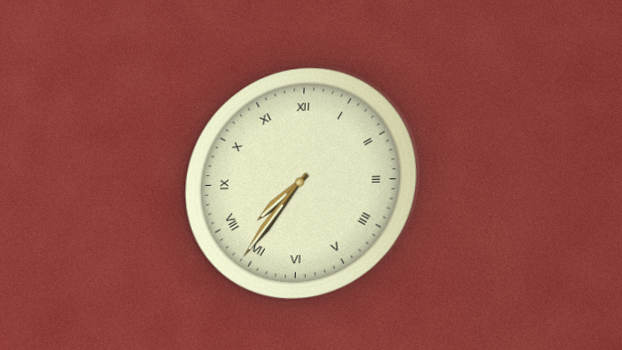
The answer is 7h36
